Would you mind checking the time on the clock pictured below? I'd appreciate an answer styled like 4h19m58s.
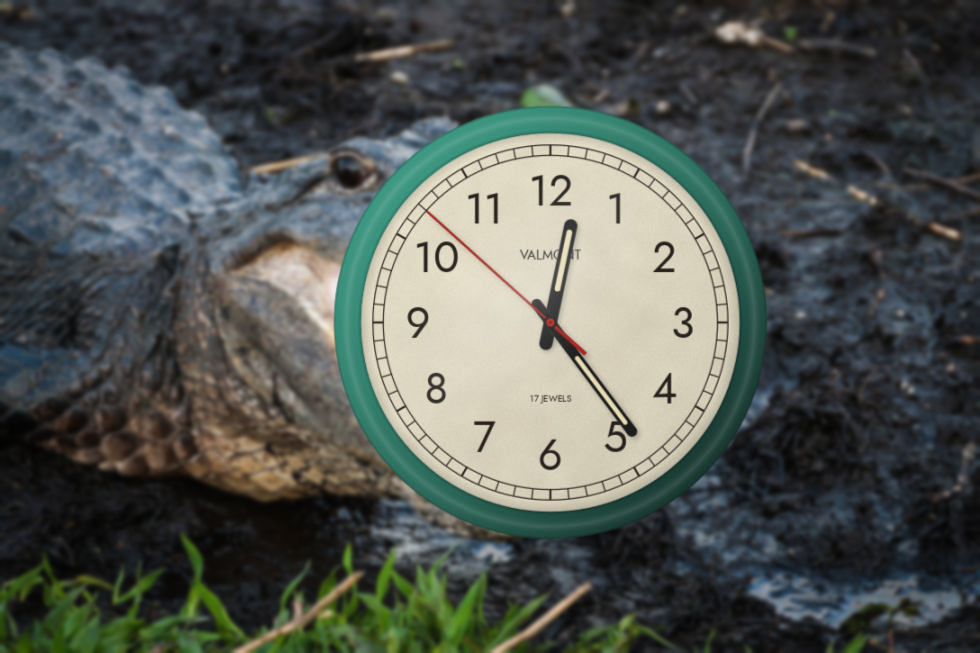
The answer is 12h23m52s
